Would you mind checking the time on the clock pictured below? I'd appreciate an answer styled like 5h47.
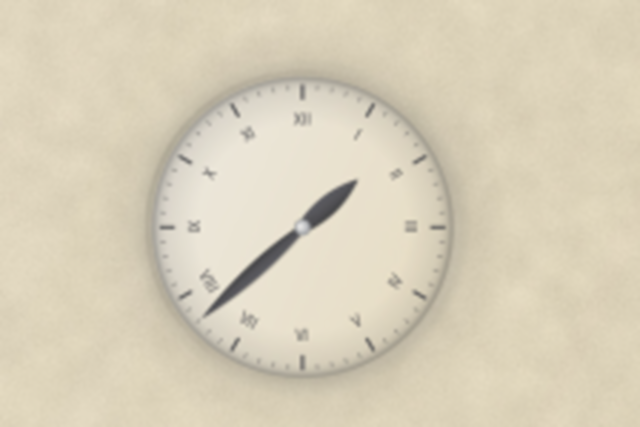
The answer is 1h38
